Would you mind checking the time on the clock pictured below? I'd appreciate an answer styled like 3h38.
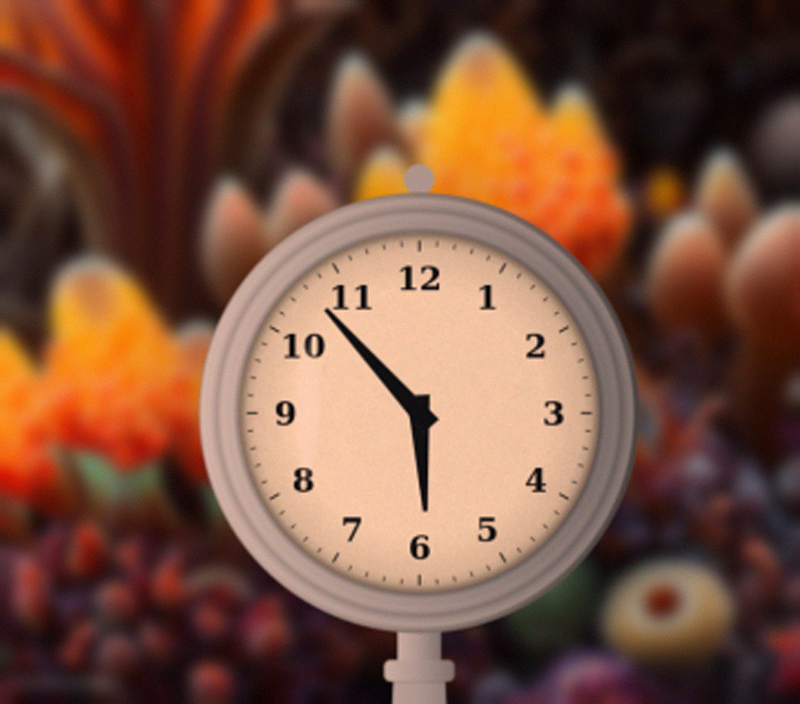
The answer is 5h53
